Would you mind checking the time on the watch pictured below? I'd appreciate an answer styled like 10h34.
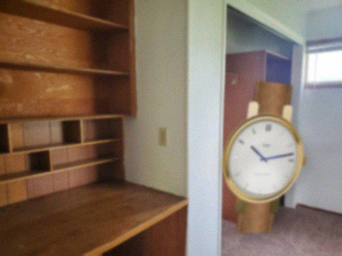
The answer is 10h13
